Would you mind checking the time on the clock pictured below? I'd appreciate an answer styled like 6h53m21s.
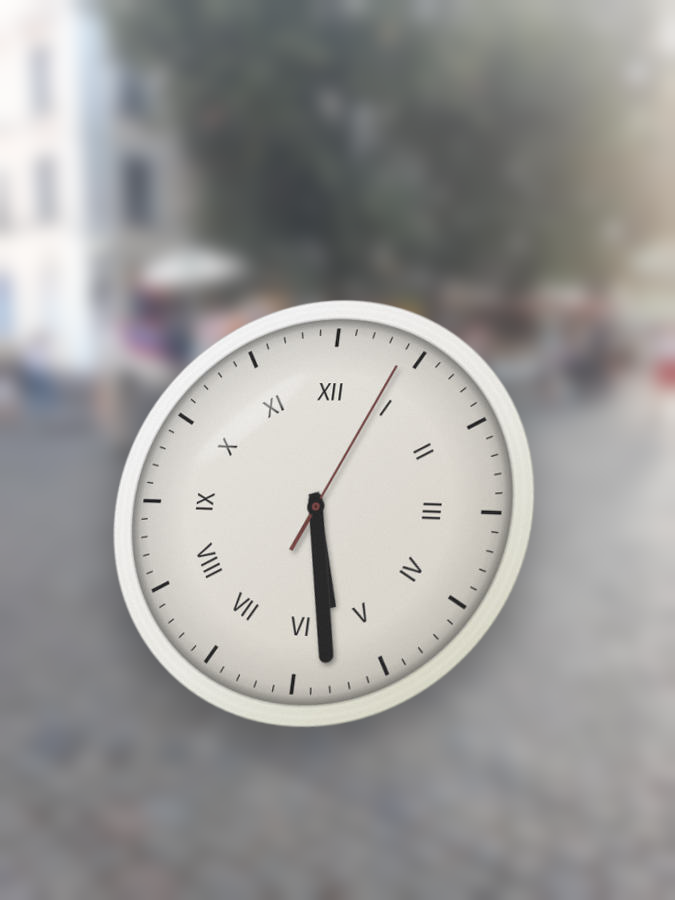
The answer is 5h28m04s
